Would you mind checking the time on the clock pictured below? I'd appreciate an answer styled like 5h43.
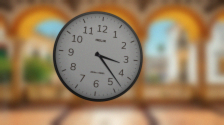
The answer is 3h23
